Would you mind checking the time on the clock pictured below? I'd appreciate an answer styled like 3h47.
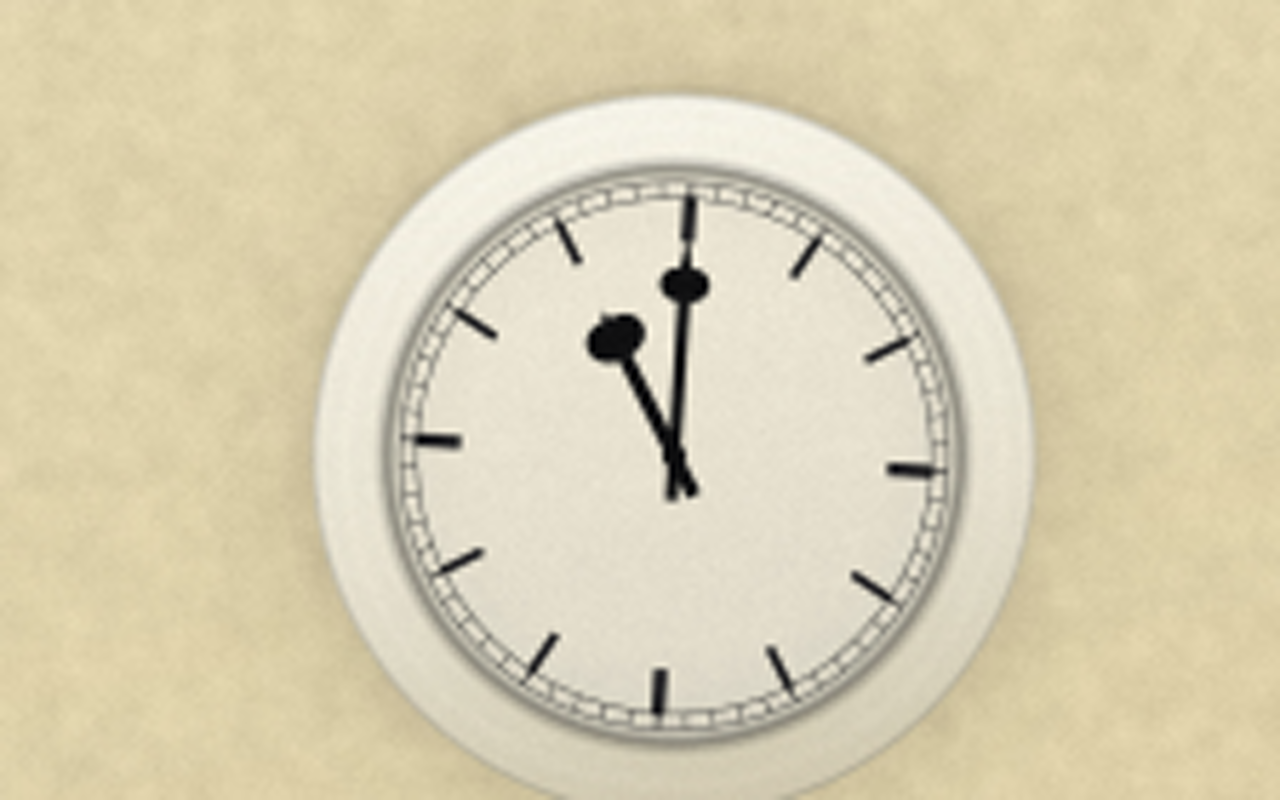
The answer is 11h00
